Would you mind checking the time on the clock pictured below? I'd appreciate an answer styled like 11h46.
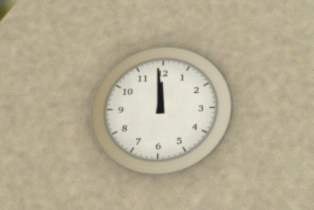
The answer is 11h59
